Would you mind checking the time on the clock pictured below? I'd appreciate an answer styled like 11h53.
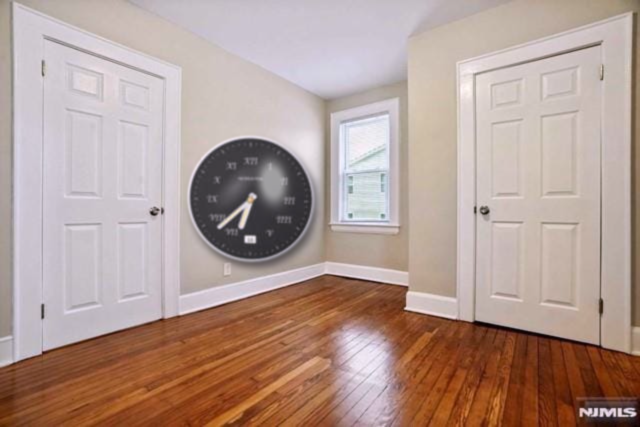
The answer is 6h38
